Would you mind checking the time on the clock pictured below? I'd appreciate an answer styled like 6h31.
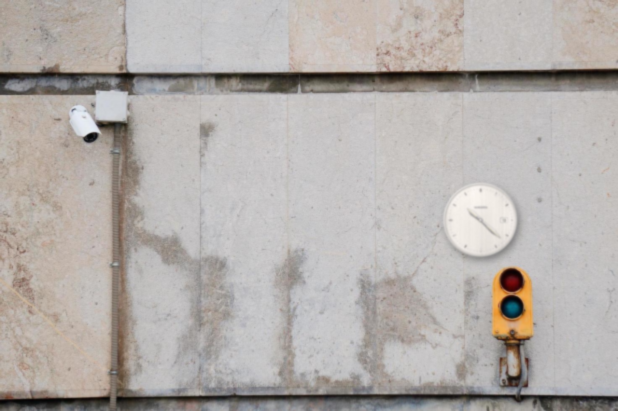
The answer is 10h22
